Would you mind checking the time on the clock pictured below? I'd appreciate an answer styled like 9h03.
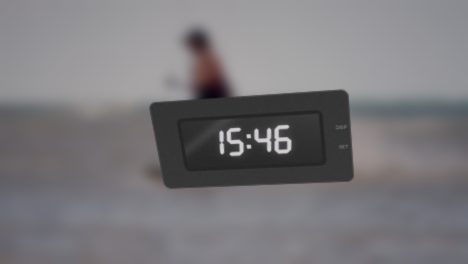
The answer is 15h46
